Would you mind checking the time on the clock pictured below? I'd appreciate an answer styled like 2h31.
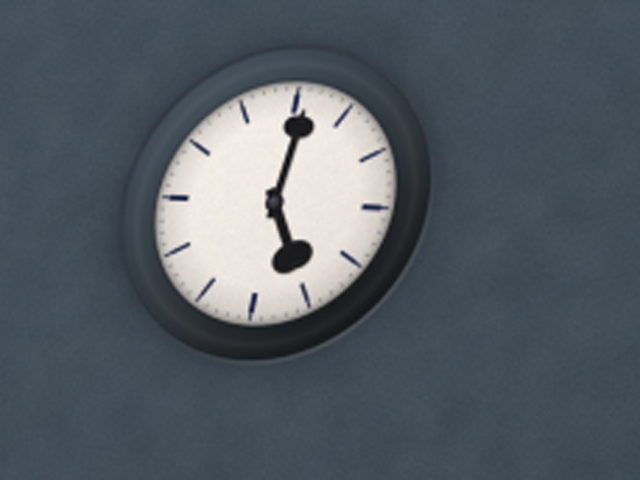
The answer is 5h01
